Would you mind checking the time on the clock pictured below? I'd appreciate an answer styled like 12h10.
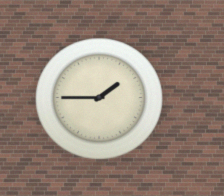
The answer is 1h45
